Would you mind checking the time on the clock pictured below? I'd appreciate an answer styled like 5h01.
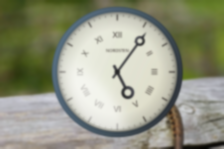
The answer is 5h06
